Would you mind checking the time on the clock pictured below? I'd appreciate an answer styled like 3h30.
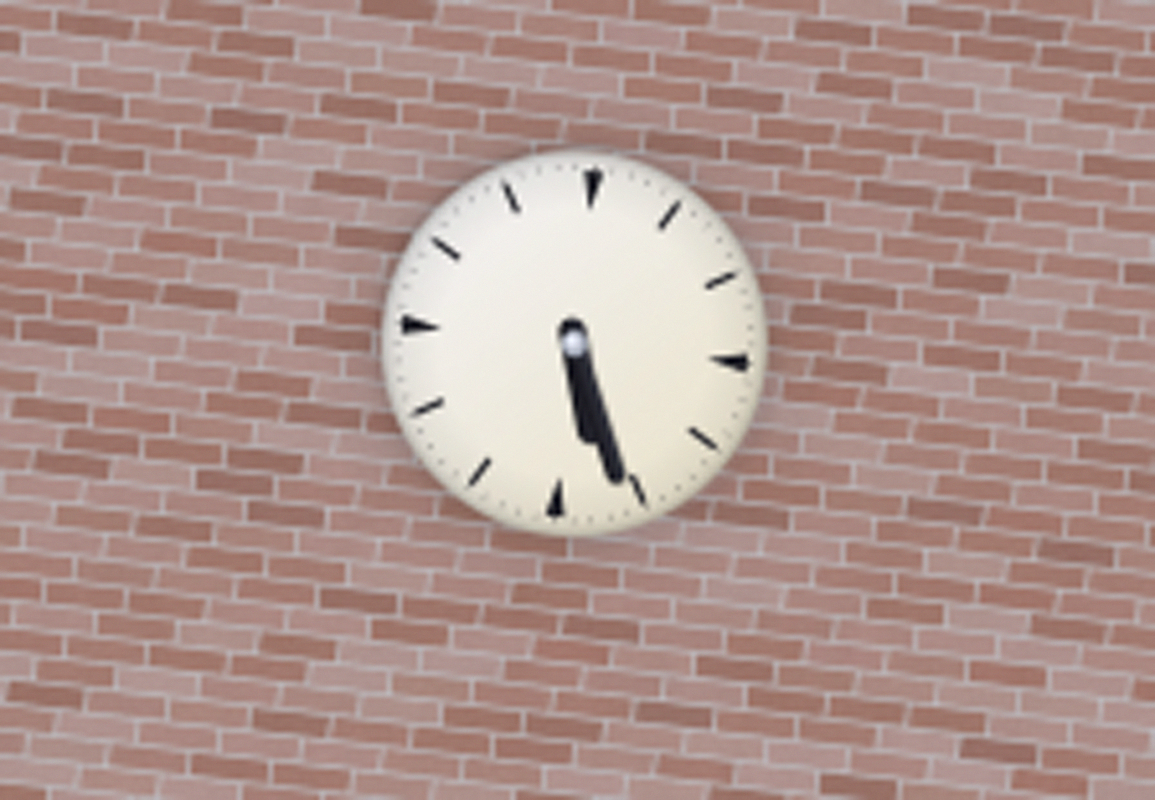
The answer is 5h26
